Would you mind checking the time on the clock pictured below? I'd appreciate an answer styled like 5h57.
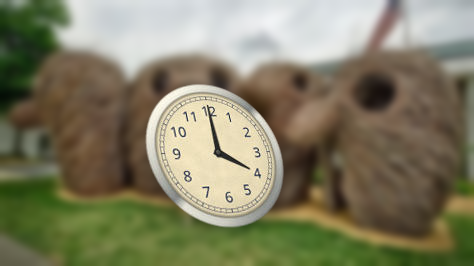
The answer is 4h00
